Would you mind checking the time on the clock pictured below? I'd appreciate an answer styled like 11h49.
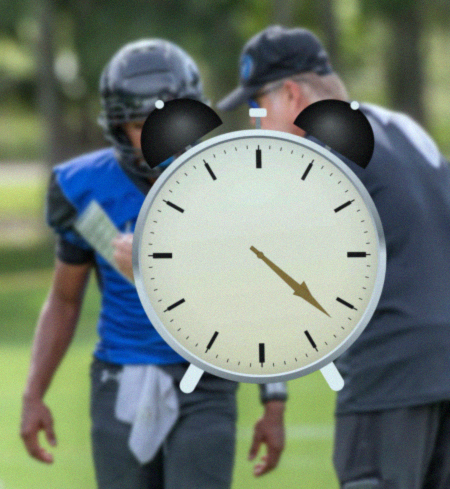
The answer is 4h22
